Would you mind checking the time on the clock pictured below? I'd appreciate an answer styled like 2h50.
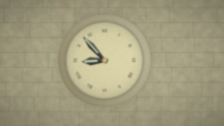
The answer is 8h53
